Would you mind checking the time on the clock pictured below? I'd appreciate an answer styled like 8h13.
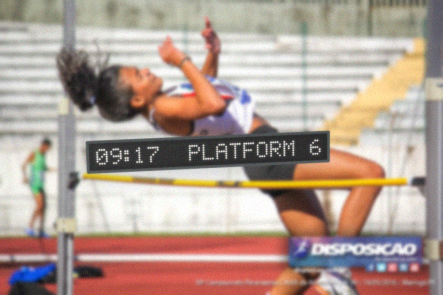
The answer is 9h17
